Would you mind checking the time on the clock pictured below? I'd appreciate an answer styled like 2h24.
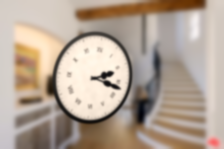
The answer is 2h17
